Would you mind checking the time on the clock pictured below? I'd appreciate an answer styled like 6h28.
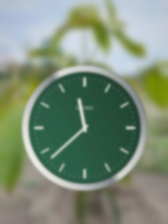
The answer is 11h38
